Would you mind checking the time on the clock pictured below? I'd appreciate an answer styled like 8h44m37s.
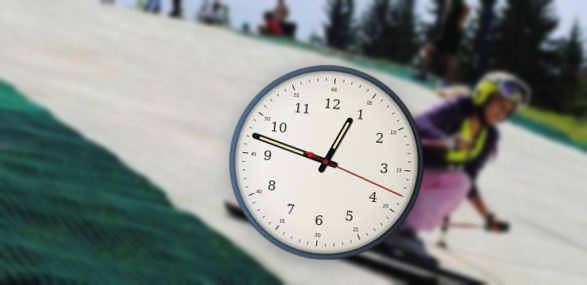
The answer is 12h47m18s
